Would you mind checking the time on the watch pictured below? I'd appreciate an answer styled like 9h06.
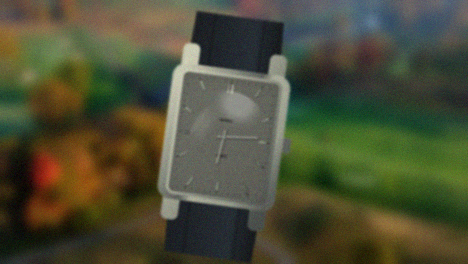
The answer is 6h14
